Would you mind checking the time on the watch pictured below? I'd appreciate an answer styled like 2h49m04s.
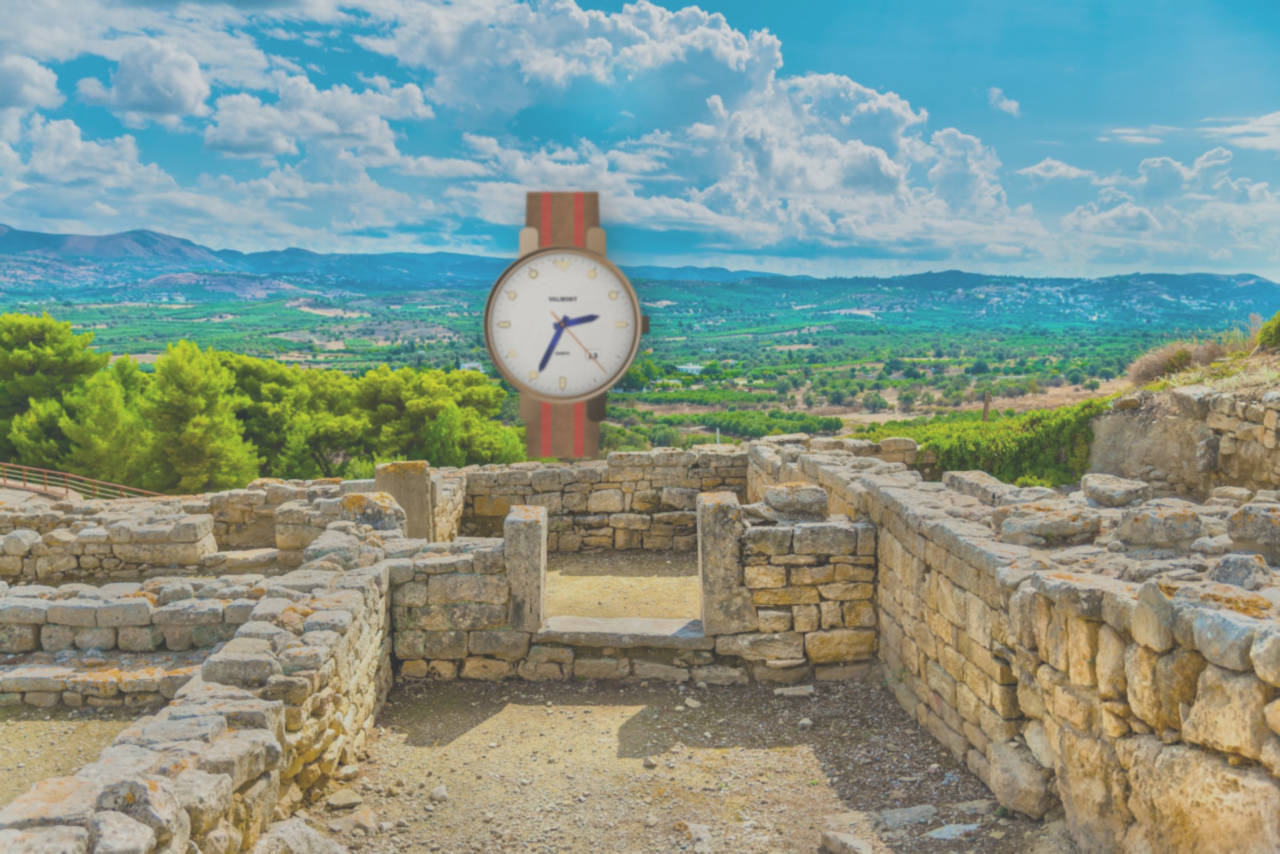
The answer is 2h34m23s
